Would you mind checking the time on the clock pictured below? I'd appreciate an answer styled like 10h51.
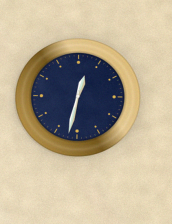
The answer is 12h32
